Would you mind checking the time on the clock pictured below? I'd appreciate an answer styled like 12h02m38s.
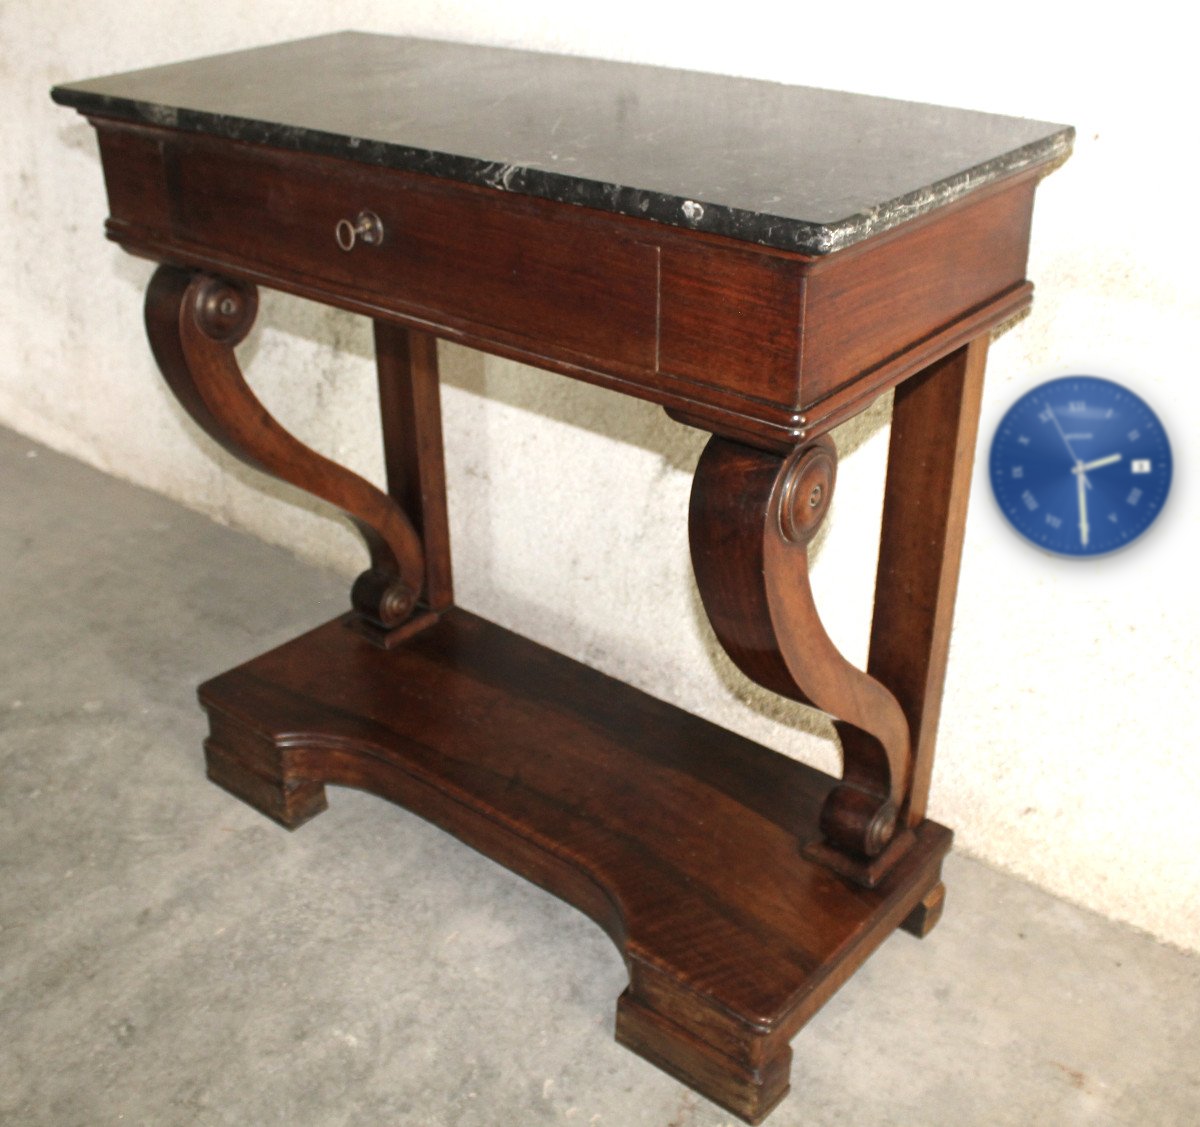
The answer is 2h29m56s
